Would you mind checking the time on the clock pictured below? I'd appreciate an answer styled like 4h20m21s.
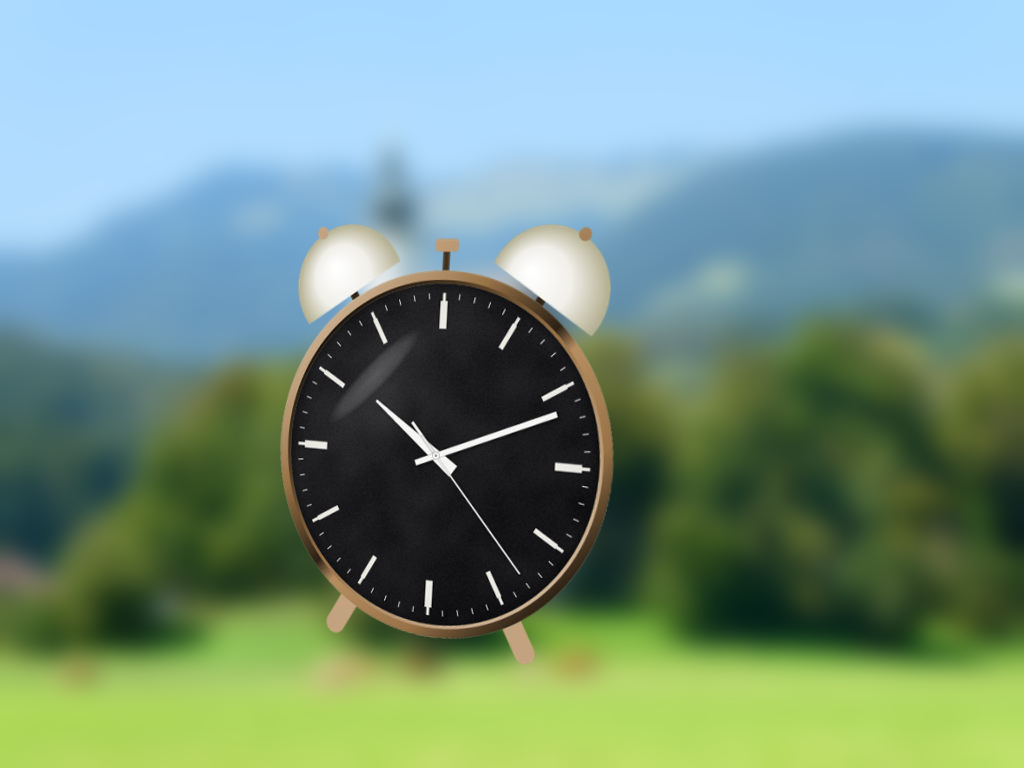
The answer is 10h11m23s
